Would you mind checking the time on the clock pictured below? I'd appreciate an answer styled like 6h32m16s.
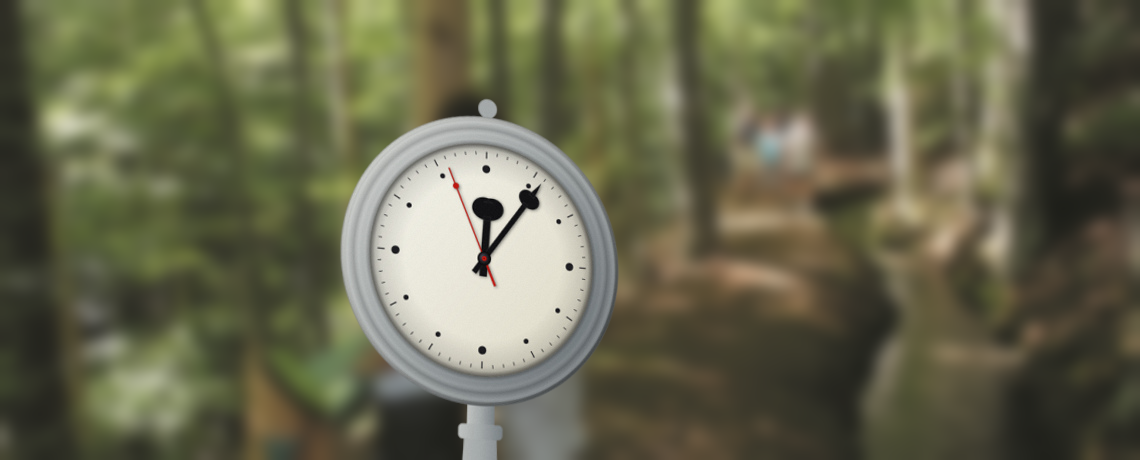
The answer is 12h05m56s
